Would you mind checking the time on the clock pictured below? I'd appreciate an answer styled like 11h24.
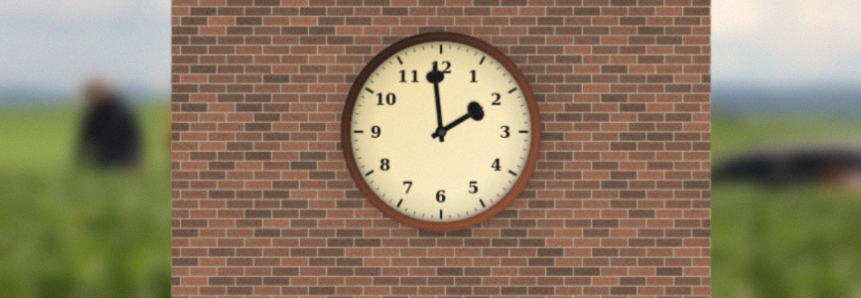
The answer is 1h59
